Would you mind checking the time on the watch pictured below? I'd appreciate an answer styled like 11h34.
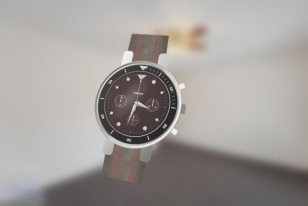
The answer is 3h32
